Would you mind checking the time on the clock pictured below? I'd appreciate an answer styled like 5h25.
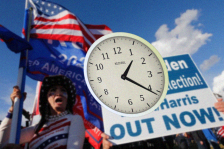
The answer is 1h21
